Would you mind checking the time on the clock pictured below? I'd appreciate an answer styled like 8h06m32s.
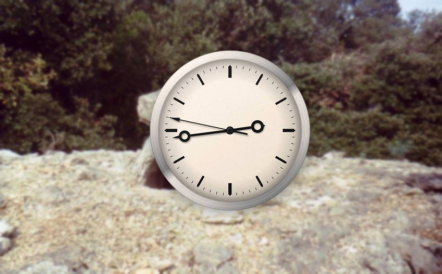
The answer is 2h43m47s
